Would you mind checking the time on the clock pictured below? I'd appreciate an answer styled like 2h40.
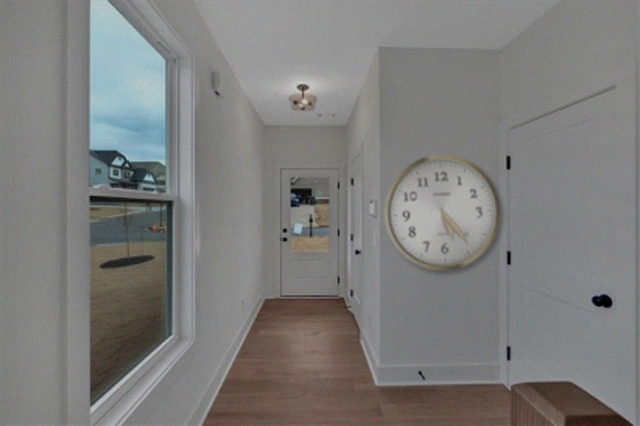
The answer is 5h24
